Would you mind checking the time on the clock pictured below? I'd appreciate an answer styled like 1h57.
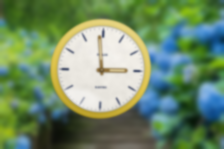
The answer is 2h59
